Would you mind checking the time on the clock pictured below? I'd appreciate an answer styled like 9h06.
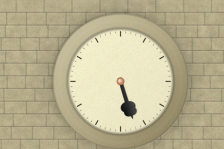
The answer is 5h27
